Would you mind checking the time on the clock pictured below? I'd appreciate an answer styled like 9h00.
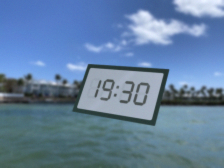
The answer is 19h30
